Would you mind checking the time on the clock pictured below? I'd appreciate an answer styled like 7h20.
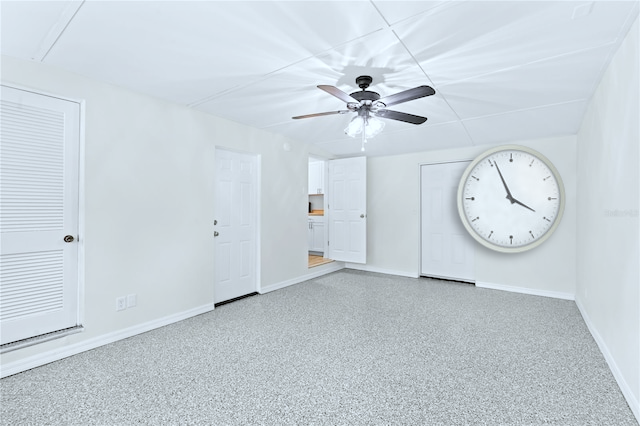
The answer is 3h56
